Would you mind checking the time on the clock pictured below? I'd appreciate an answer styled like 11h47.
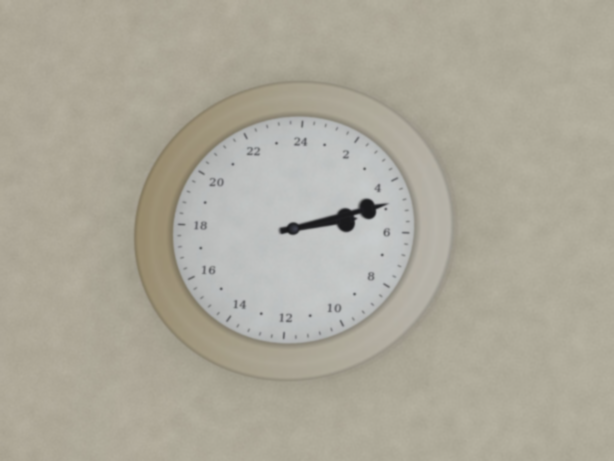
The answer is 5h12
